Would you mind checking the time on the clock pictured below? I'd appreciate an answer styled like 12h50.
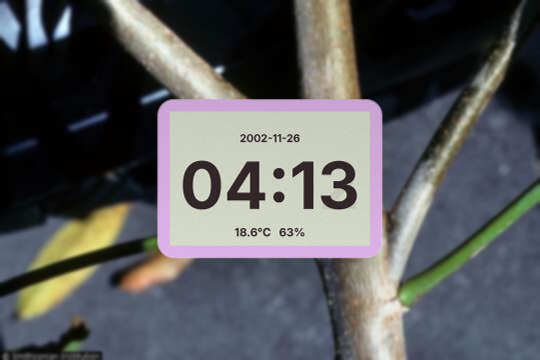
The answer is 4h13
